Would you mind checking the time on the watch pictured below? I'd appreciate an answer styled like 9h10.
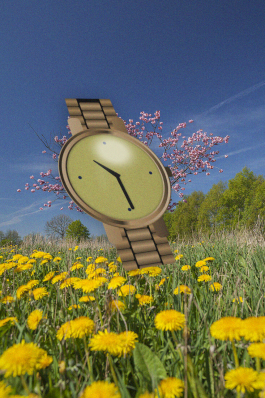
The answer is 10h29
